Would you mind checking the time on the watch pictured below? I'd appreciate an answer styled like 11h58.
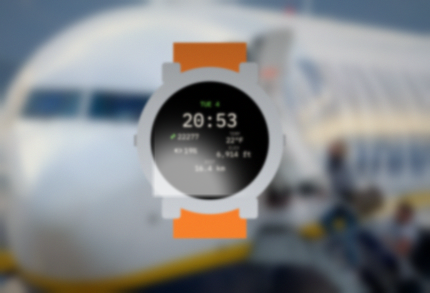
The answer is 20h53
